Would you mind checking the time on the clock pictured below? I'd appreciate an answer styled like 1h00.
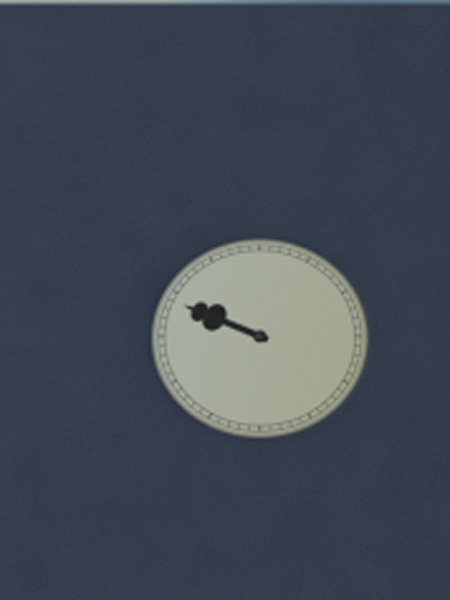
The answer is 9h49
